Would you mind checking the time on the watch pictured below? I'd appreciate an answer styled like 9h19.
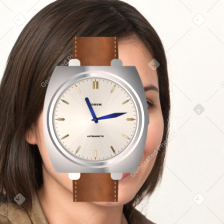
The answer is 11h13
